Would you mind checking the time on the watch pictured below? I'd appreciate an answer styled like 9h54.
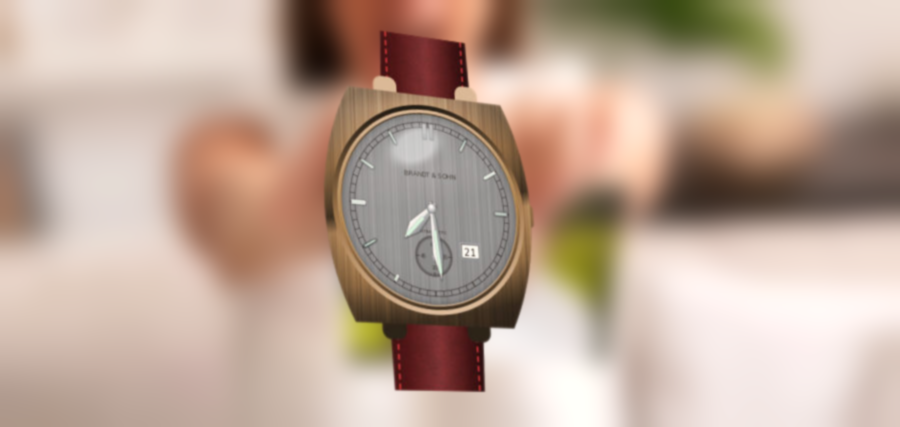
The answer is 7h29
